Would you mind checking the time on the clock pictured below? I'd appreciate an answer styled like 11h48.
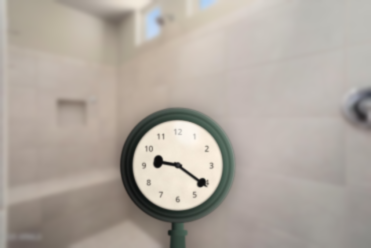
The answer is 9h21
